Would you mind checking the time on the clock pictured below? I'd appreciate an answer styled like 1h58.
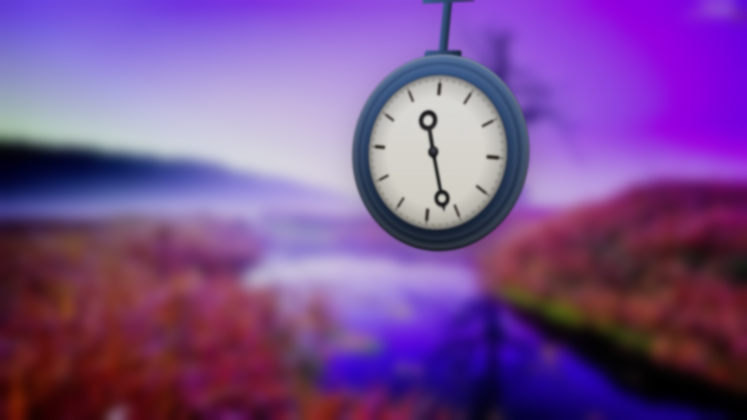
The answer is 11h27
